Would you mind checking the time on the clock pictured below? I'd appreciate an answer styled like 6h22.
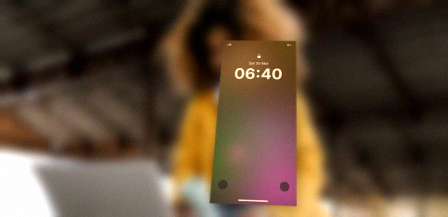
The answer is 6h40
